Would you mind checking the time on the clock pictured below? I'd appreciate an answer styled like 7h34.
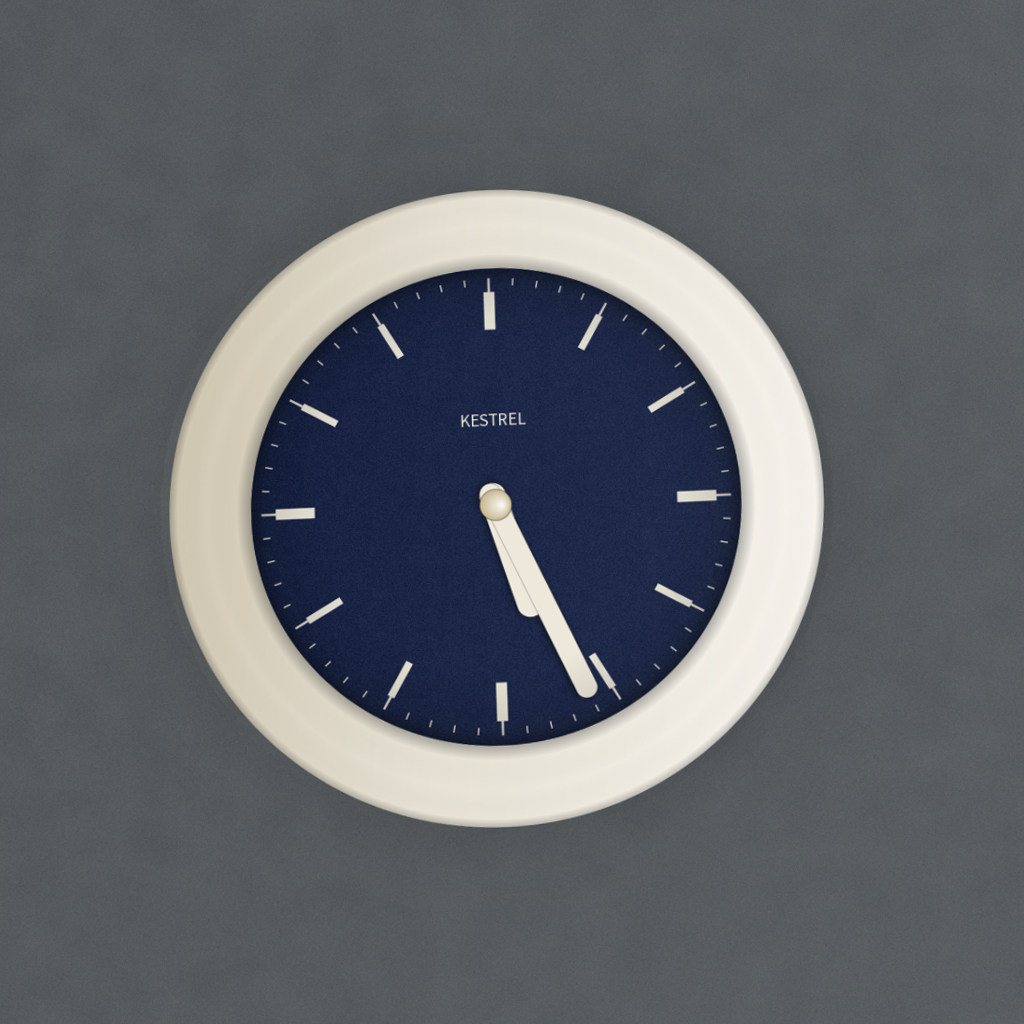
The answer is 5h26
